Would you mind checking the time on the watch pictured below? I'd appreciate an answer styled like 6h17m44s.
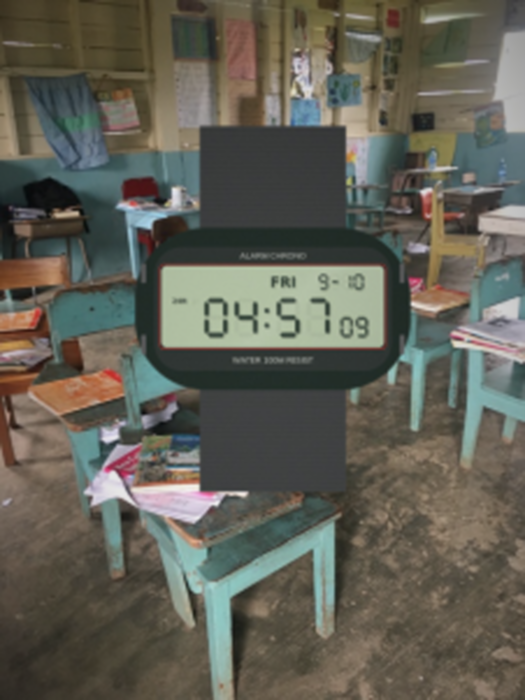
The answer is 4h57m09s
